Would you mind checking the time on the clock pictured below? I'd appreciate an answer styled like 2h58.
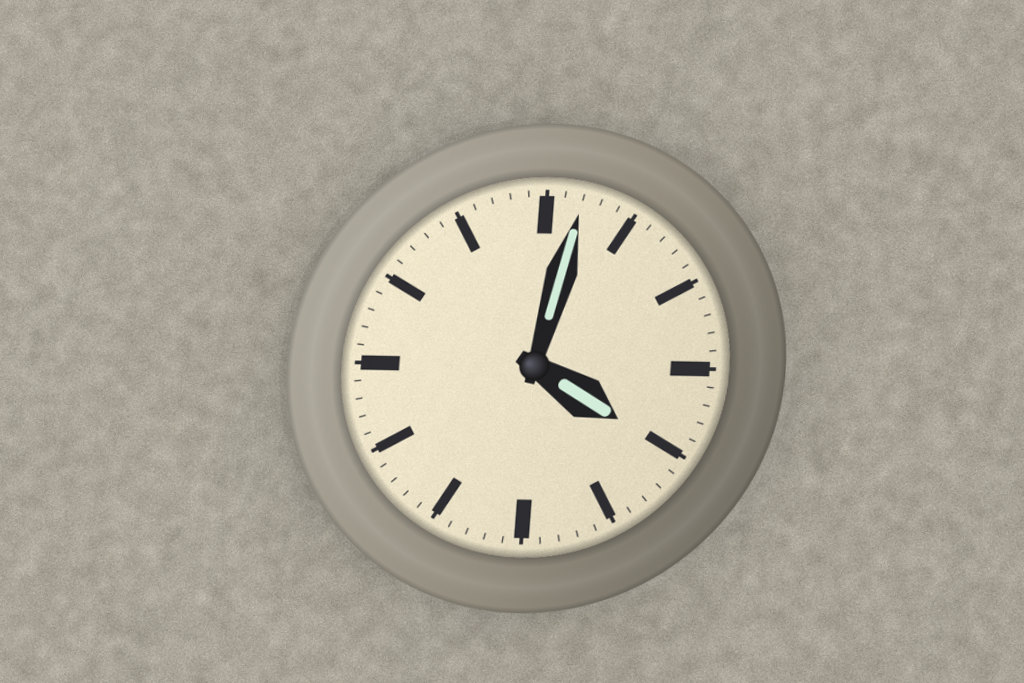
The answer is 4h02
